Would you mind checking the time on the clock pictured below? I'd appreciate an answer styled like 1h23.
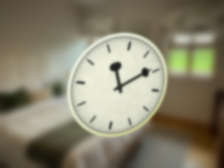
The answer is 11h09
